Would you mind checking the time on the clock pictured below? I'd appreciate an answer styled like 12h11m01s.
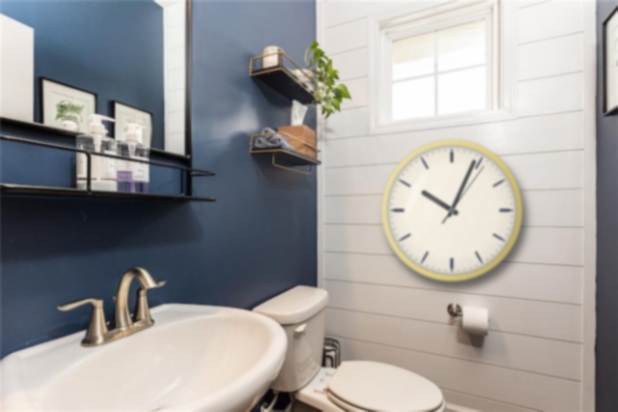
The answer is 10h04m06s
